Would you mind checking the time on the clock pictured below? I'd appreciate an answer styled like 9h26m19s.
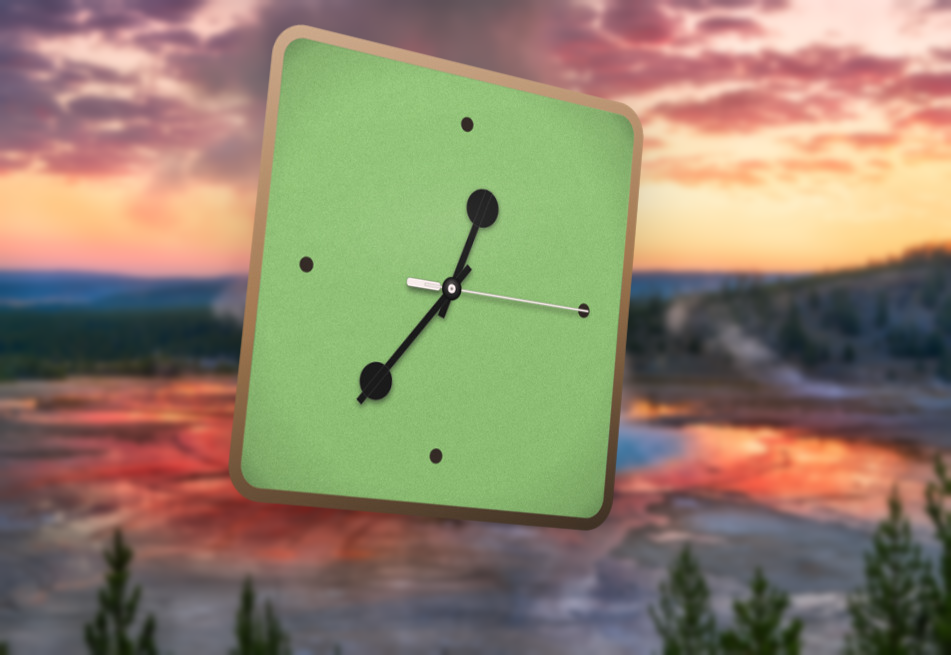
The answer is 12h36m15s
